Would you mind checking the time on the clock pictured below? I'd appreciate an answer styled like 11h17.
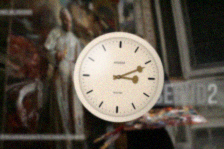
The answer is 3h11
